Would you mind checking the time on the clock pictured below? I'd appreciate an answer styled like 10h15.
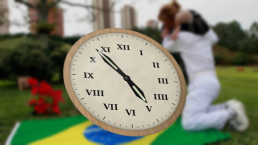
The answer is 4h53
